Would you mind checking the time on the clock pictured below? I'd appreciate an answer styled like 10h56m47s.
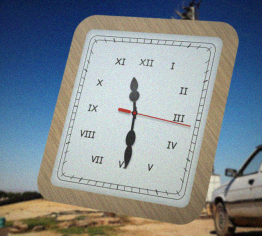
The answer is 11h29m16s
